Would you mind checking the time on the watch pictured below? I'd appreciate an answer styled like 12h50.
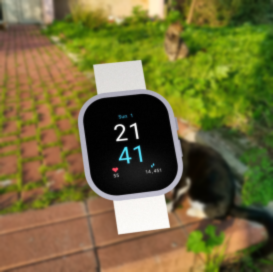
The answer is 21h41
